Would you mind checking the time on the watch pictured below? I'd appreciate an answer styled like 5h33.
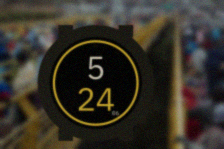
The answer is 5h24
